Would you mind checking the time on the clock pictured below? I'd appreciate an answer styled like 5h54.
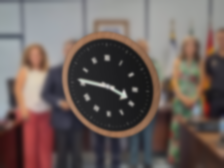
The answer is 3h46
